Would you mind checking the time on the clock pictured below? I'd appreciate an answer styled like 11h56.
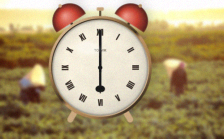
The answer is 6h00
